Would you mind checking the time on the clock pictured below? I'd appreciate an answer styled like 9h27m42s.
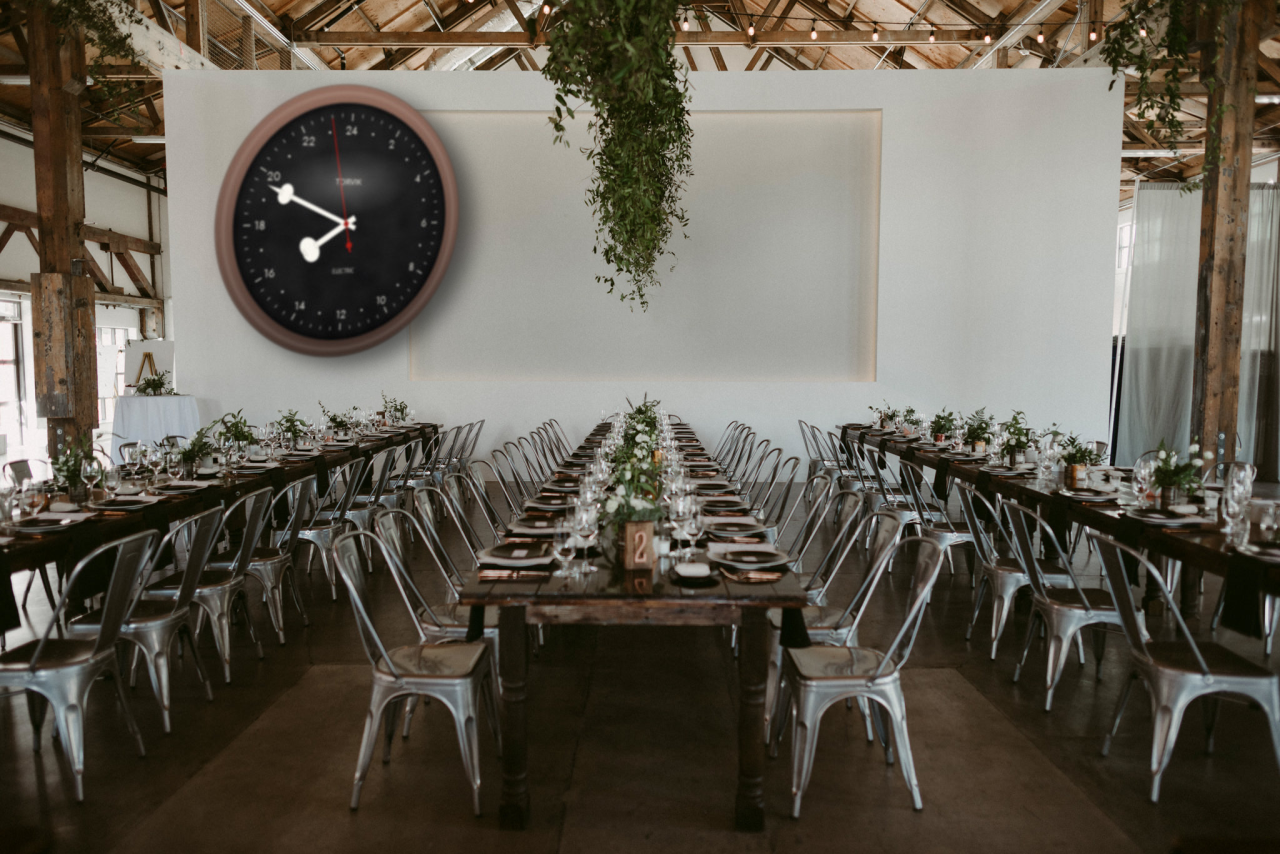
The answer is 15h48m58s
